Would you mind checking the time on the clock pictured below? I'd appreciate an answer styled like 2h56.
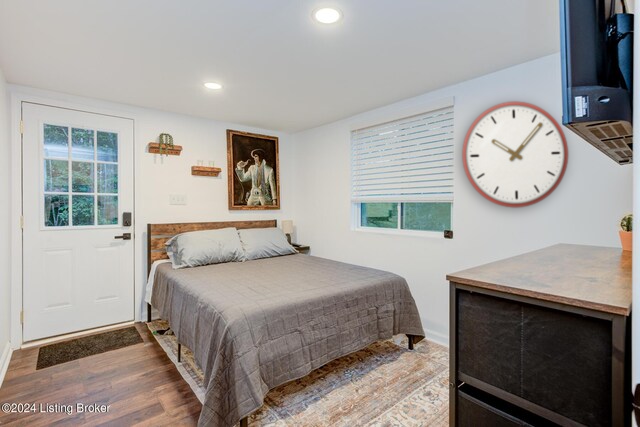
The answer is 10h07
